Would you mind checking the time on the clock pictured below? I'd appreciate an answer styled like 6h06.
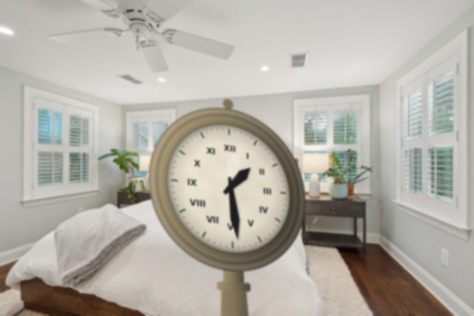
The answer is 1h29
